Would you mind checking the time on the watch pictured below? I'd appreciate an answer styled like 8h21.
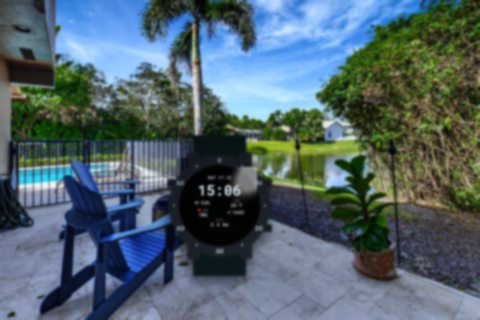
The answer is 15h06
